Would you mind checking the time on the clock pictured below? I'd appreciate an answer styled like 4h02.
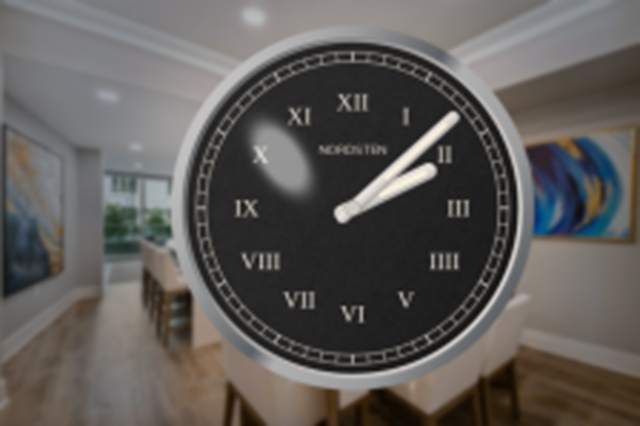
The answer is 2h08
